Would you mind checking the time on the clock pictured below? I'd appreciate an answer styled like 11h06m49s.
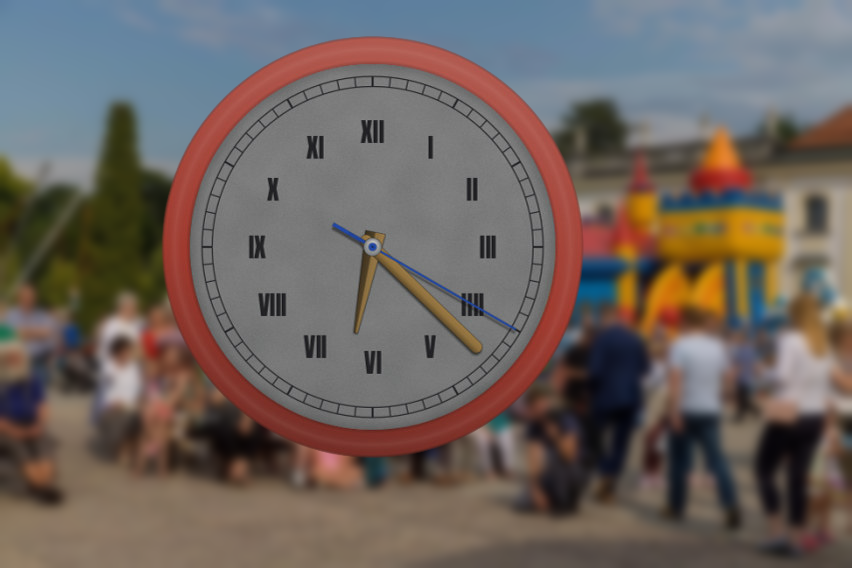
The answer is 6h22m20s
